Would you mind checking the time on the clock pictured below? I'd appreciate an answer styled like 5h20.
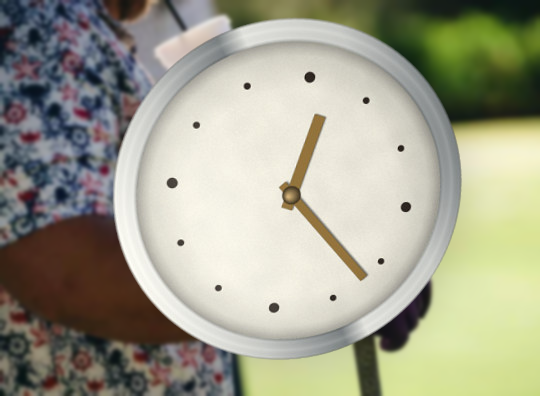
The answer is 12h22
